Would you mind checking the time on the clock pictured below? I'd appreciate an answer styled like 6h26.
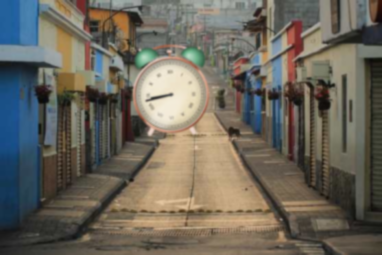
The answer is 8h43
